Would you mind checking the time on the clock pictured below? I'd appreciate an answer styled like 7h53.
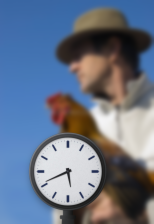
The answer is 5h41
